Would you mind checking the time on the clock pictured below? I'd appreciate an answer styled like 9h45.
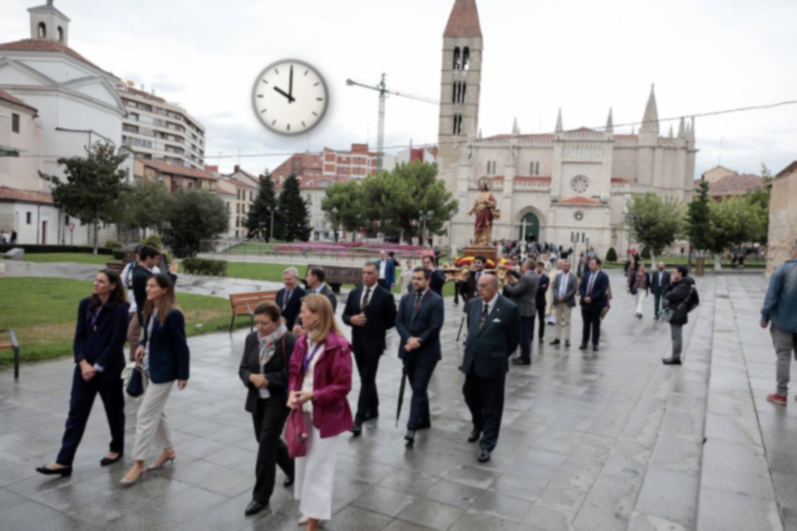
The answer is 10h00
